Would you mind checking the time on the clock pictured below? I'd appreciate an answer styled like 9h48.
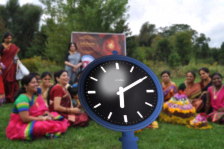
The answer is 6h10
